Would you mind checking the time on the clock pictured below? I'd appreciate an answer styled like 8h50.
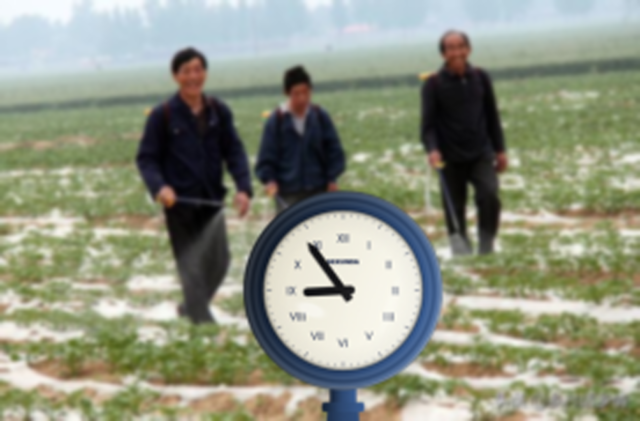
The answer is 8h54
